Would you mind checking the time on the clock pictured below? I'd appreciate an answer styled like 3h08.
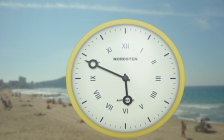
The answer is 5h49
